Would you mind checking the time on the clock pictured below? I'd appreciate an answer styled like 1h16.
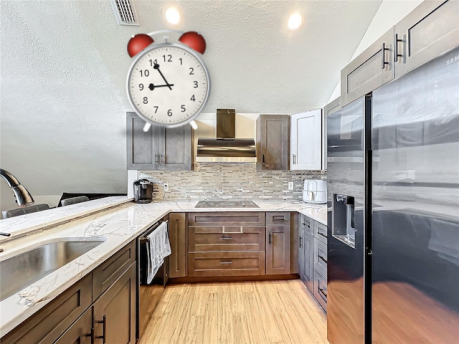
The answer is 8h55
